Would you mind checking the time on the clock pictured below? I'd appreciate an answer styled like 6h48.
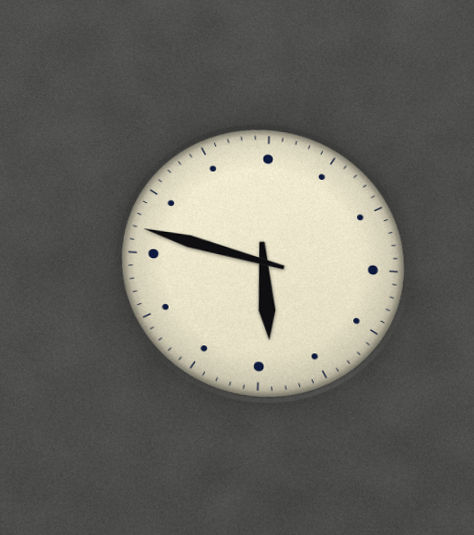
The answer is 5h47
